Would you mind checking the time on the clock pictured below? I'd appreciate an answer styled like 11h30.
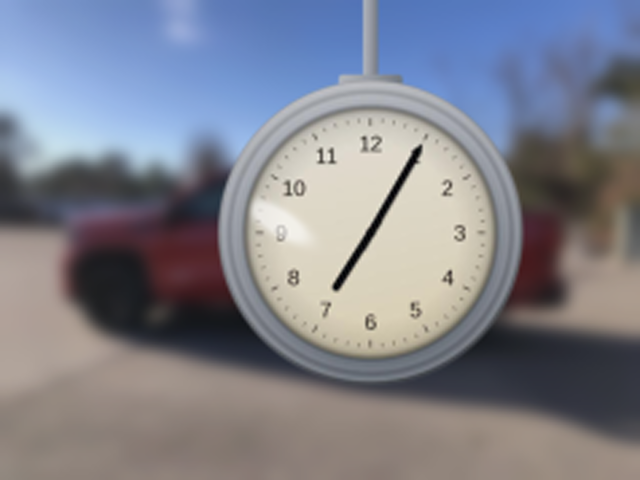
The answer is 7h05
